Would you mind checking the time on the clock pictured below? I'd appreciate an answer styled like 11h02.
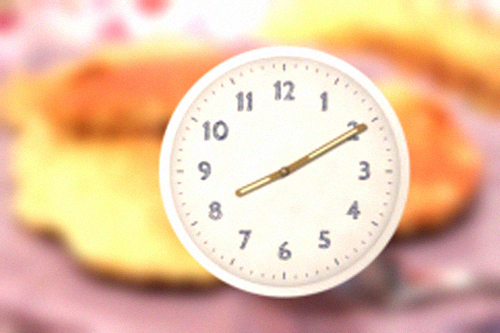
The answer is 8h10
